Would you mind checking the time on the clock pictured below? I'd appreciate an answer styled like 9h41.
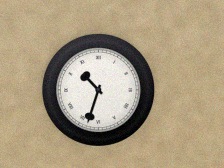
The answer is 10h33
